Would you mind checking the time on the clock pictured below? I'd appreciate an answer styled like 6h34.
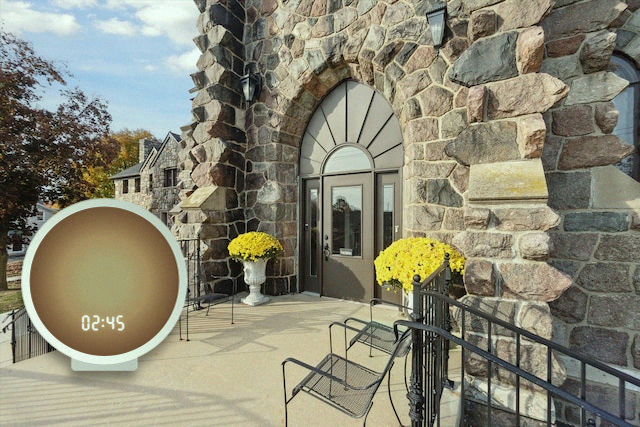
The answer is 2h45
